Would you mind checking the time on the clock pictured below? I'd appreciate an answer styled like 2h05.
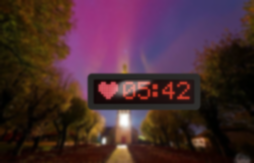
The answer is 5h42
